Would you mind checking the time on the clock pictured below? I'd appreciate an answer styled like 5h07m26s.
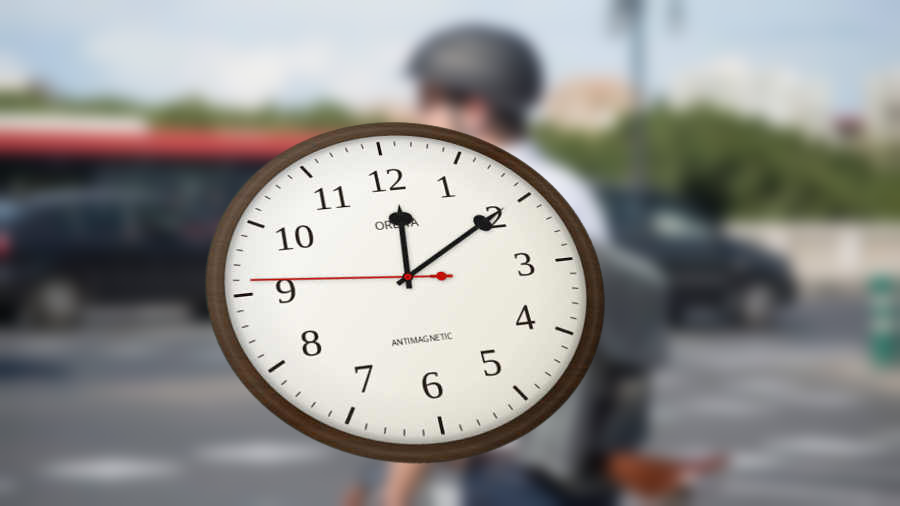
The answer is 12h09m46s
